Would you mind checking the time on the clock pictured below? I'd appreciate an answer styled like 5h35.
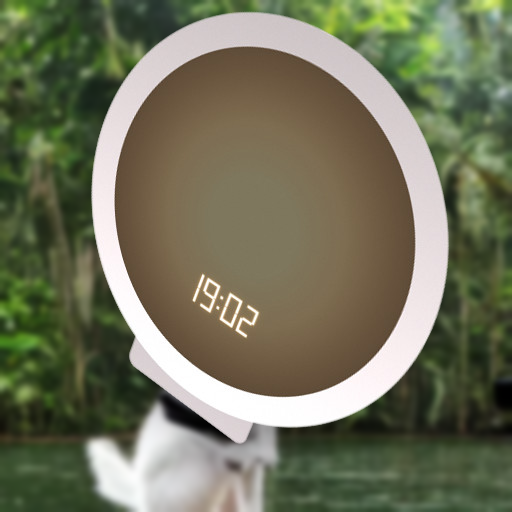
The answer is 19h02
